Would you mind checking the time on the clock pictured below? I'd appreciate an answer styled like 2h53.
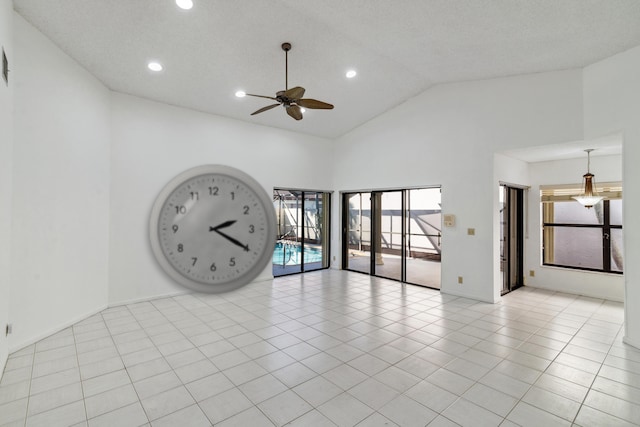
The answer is 2h20
